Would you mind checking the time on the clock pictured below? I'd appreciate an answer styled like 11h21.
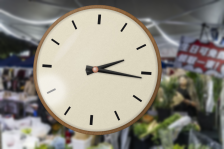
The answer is 2h16
